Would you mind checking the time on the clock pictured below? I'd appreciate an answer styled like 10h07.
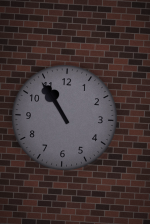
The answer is 10h54
